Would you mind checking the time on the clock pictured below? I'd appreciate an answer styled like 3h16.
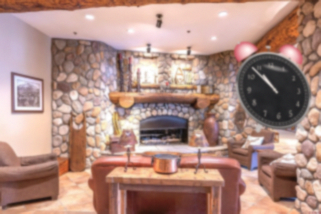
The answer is 10h53
